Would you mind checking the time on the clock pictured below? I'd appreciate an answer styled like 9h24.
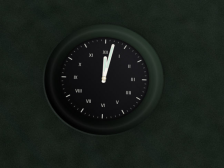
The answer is 12h02
